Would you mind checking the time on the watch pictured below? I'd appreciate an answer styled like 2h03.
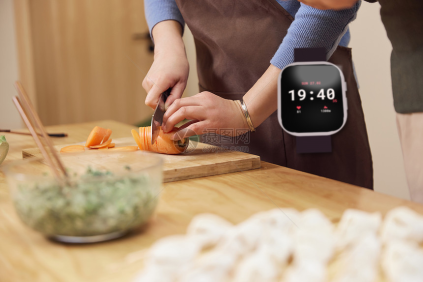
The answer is 19h40
